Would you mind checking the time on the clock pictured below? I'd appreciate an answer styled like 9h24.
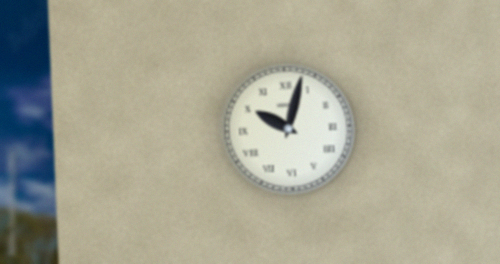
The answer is 10h03
